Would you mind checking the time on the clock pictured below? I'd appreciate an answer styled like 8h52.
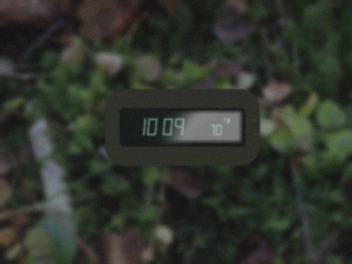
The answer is 10h09
